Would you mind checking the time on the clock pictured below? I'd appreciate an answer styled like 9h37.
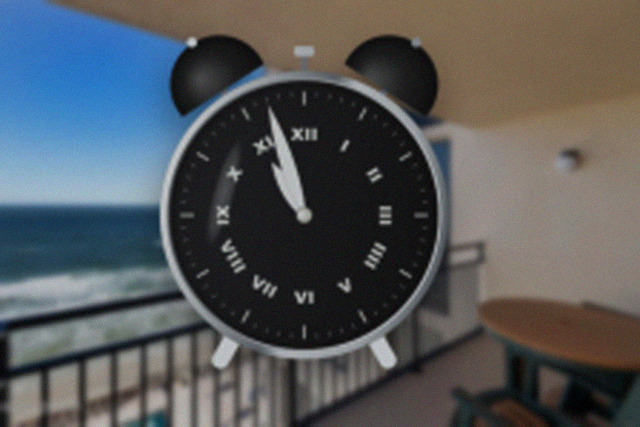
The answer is 10h57
